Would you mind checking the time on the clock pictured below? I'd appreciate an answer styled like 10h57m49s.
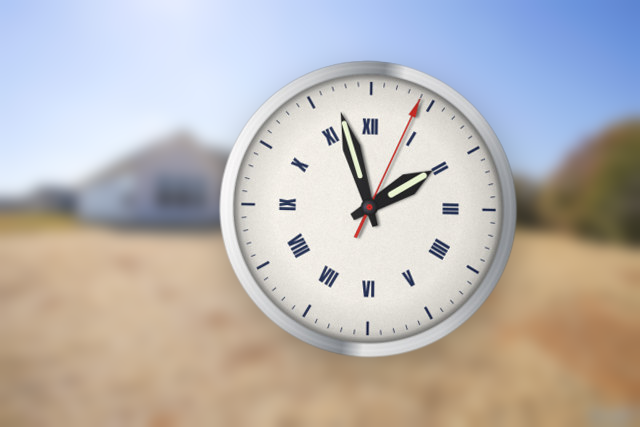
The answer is 1h57m04s
